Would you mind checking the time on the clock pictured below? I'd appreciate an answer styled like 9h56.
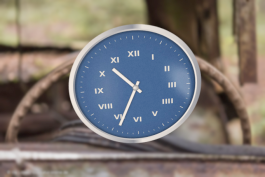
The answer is 10h34
